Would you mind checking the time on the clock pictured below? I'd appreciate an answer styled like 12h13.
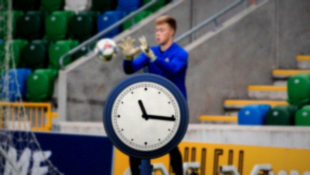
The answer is 11h16
